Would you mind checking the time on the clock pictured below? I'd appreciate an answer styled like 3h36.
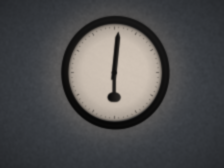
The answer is 6h01
